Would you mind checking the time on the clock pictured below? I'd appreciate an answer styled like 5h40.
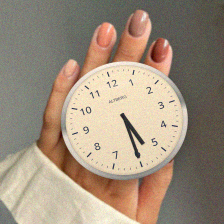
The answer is 5h30
